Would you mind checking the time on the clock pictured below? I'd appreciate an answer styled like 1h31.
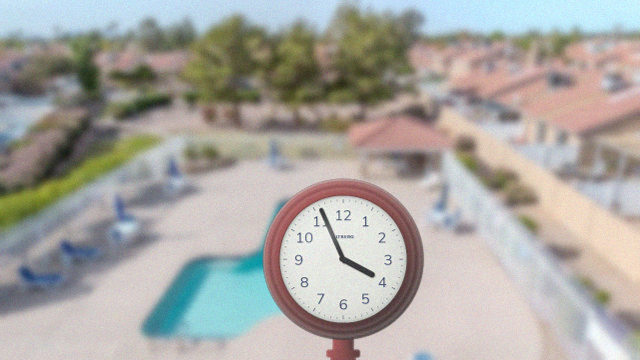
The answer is 3h56
